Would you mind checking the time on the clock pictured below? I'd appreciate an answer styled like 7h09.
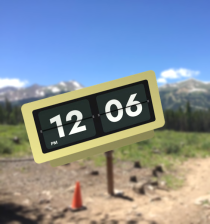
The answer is 12h06
